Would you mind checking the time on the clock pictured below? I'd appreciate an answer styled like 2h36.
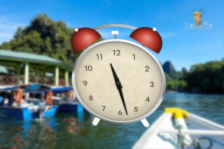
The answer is 11h28
